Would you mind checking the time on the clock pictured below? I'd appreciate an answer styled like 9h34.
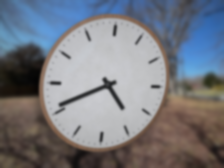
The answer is 4h41
